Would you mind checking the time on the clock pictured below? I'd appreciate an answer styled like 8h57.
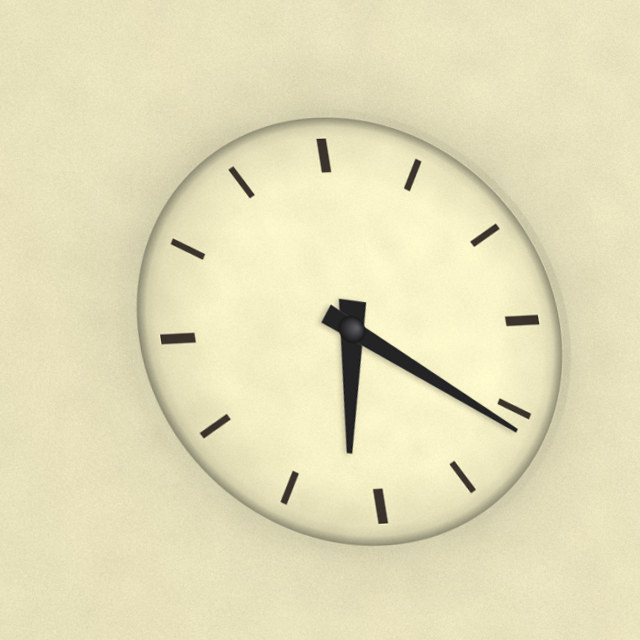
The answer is 6h21
